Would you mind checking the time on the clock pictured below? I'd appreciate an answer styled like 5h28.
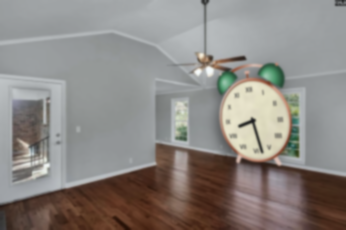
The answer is 8h28
